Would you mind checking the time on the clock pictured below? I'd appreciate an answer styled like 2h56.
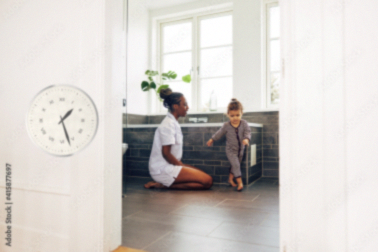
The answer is 1h27
